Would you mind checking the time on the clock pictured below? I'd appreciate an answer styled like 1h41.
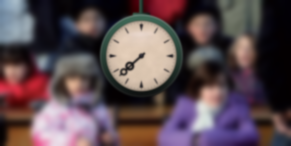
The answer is 7h38
